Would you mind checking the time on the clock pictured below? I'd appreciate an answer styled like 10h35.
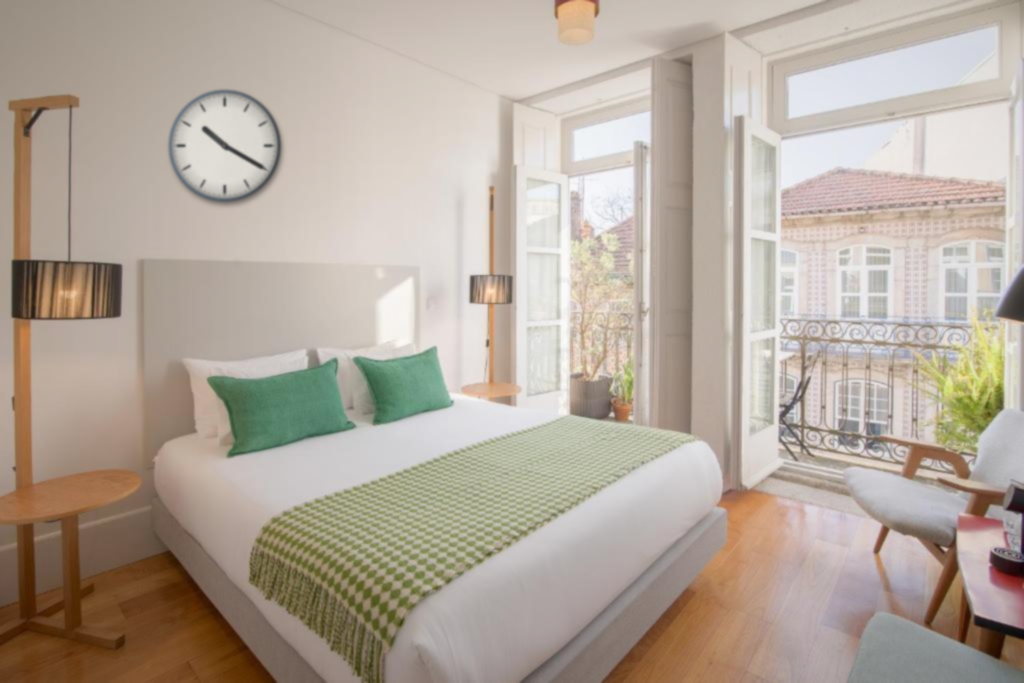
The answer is 10h20
